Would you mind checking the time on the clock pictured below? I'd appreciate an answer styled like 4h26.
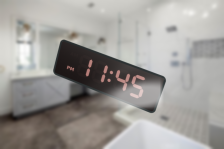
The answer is 11h45
